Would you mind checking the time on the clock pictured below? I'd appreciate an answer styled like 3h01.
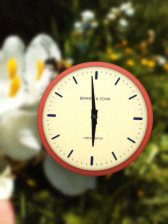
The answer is 5h59
